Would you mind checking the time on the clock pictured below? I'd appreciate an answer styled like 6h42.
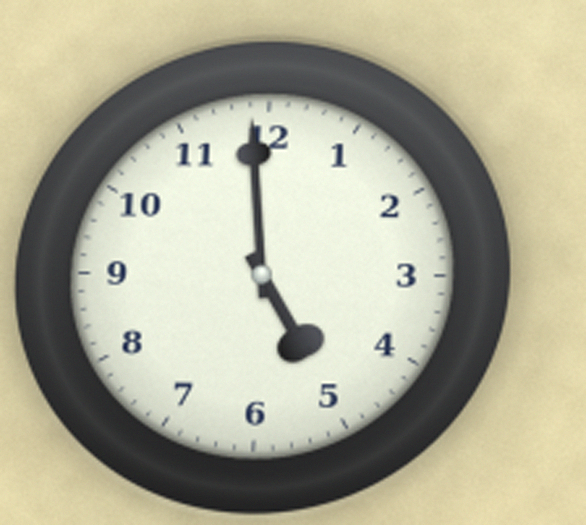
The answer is 4h59
